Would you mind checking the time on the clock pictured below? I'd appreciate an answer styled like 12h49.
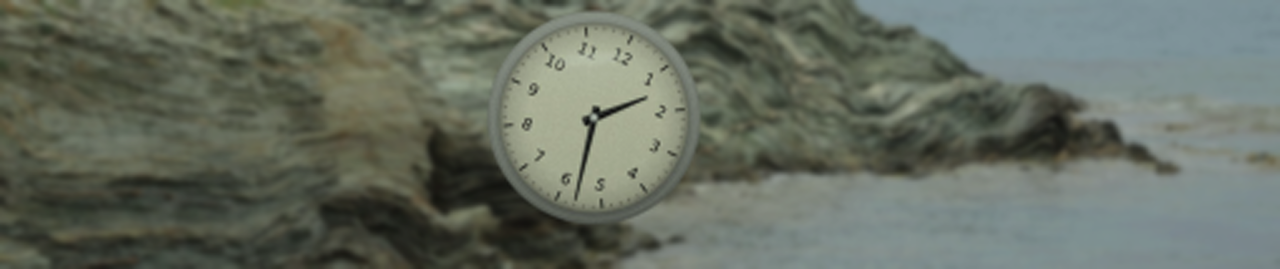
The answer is 1h28
